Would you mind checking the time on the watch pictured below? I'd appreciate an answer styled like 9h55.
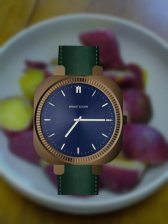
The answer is 7h15
